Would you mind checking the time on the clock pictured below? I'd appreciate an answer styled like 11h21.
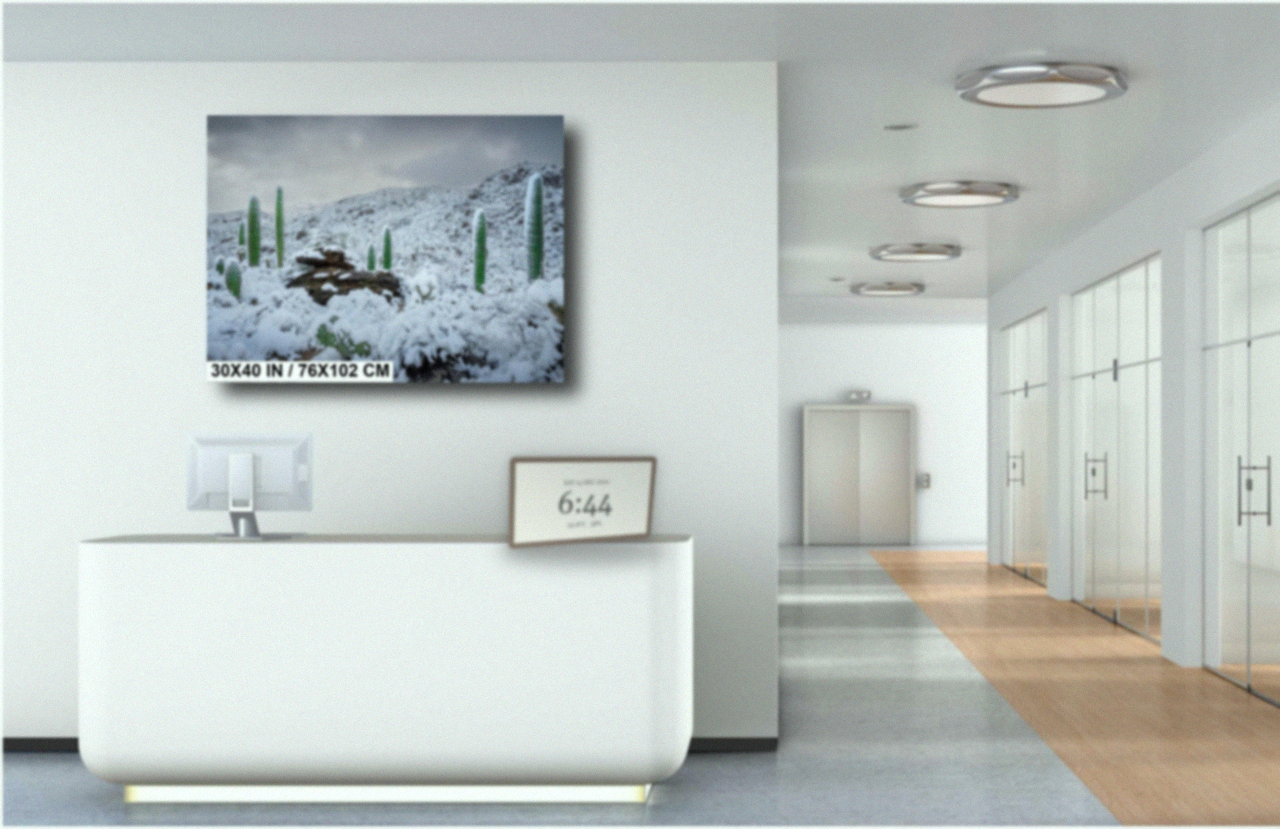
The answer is 6h44
